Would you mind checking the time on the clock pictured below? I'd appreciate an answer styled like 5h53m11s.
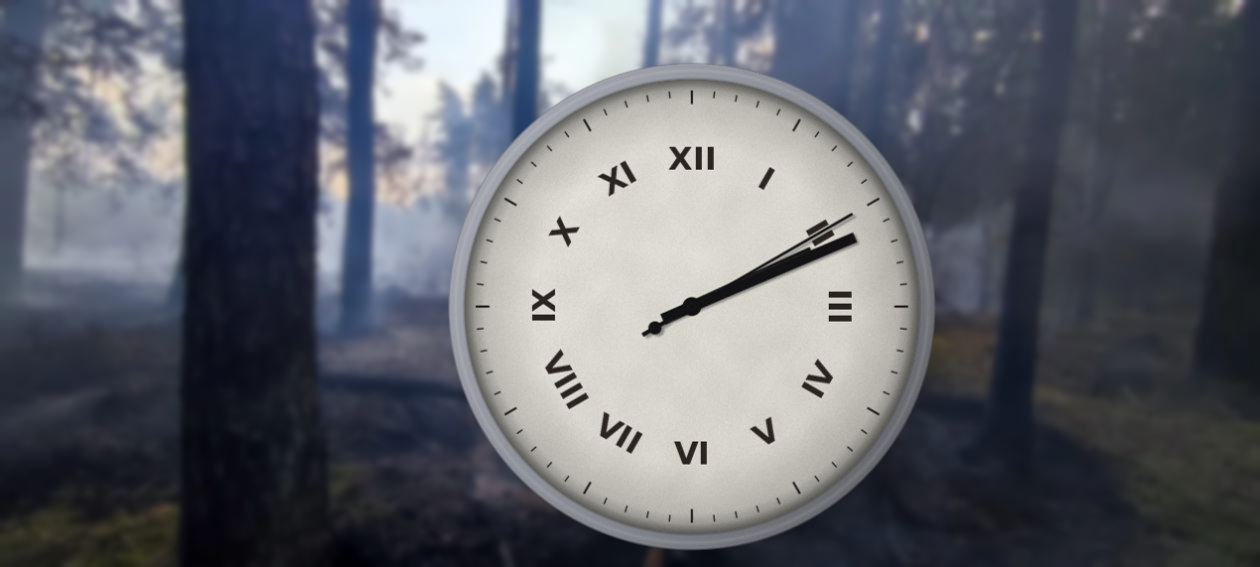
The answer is 2h11m10s
